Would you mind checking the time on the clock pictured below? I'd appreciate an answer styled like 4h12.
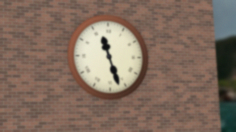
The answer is 11h27
